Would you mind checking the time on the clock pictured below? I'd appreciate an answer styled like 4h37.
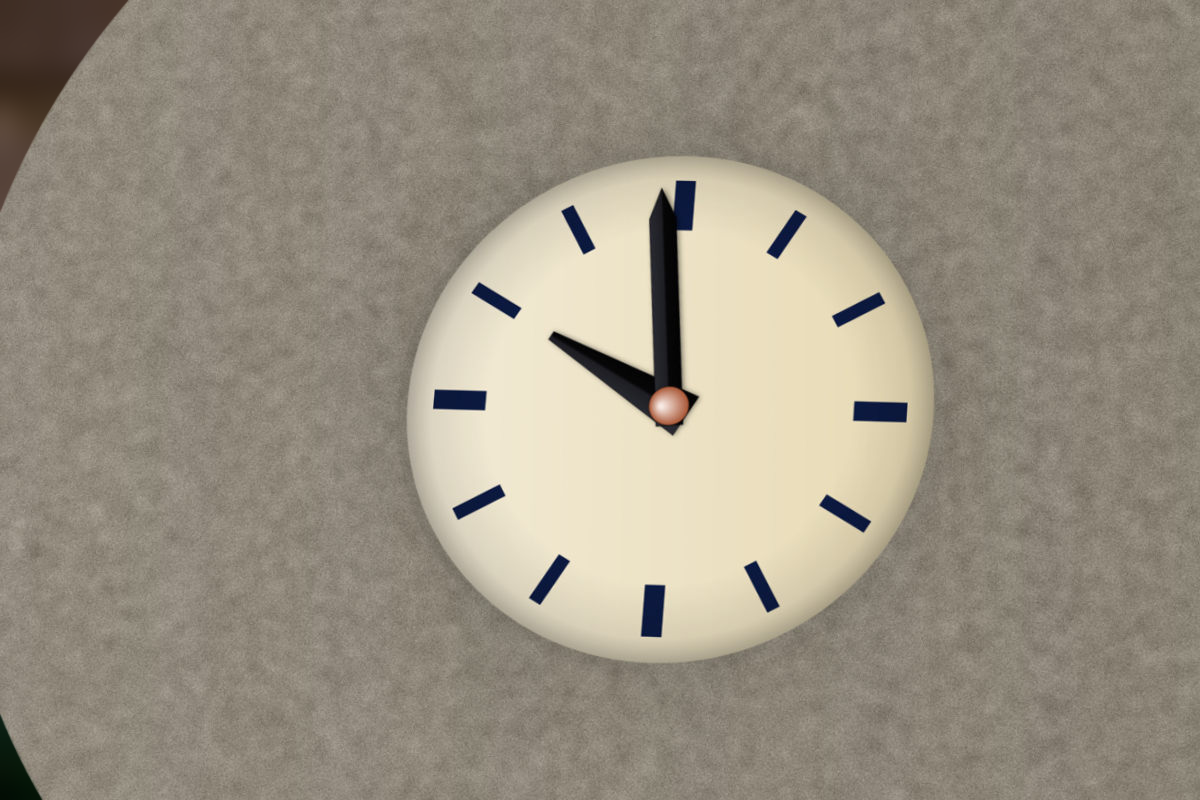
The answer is 9h59
